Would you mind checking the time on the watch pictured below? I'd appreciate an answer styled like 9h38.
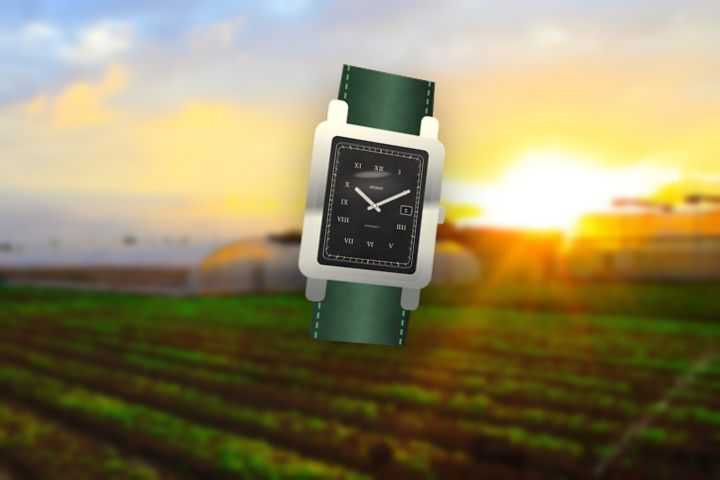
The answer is 10h10
